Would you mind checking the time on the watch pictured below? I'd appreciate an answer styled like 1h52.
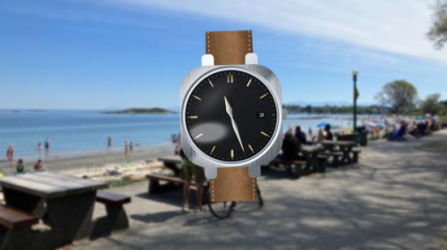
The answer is 11h27
